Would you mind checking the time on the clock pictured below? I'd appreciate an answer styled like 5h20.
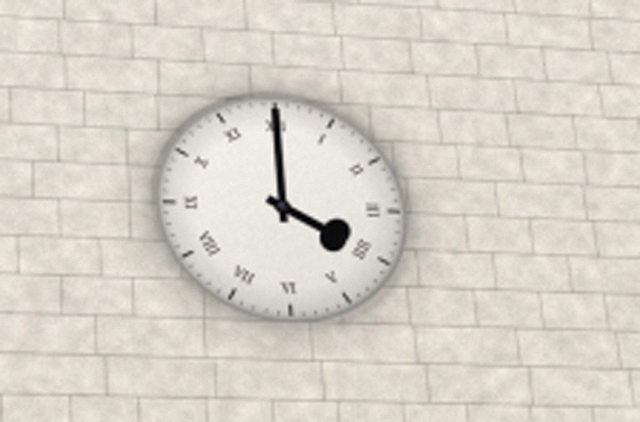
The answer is 4h00
